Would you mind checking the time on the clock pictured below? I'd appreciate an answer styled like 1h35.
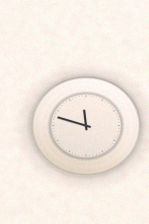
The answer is 11h48
